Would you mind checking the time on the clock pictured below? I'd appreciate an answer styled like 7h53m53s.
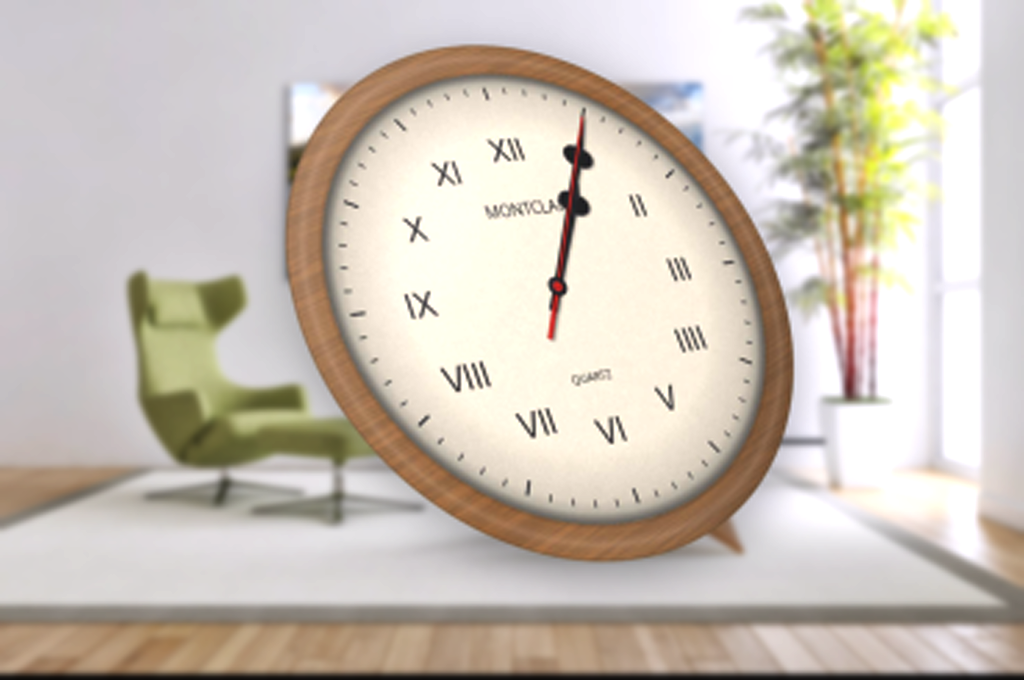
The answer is 1h05m05s
